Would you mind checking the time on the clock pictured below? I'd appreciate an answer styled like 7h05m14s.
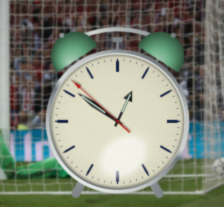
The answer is 12h50m52s
